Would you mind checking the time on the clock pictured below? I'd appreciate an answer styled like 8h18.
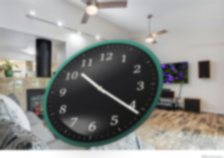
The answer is 10h21
